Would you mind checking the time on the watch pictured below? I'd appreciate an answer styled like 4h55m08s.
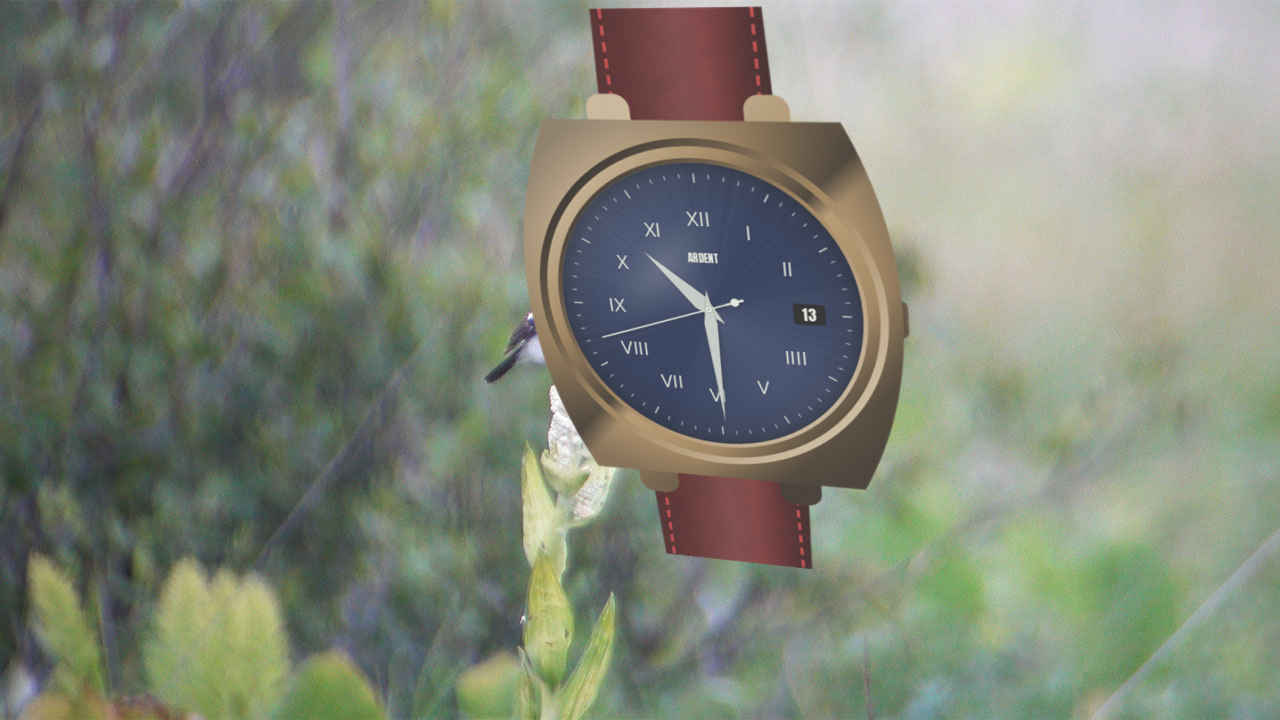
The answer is 10h29m42s
